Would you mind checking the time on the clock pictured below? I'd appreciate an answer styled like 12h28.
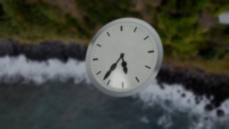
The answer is 5h37
